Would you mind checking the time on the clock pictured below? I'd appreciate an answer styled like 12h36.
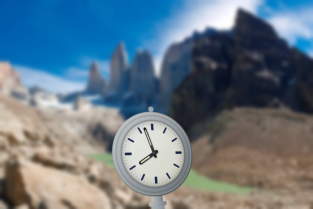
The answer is 7h57
